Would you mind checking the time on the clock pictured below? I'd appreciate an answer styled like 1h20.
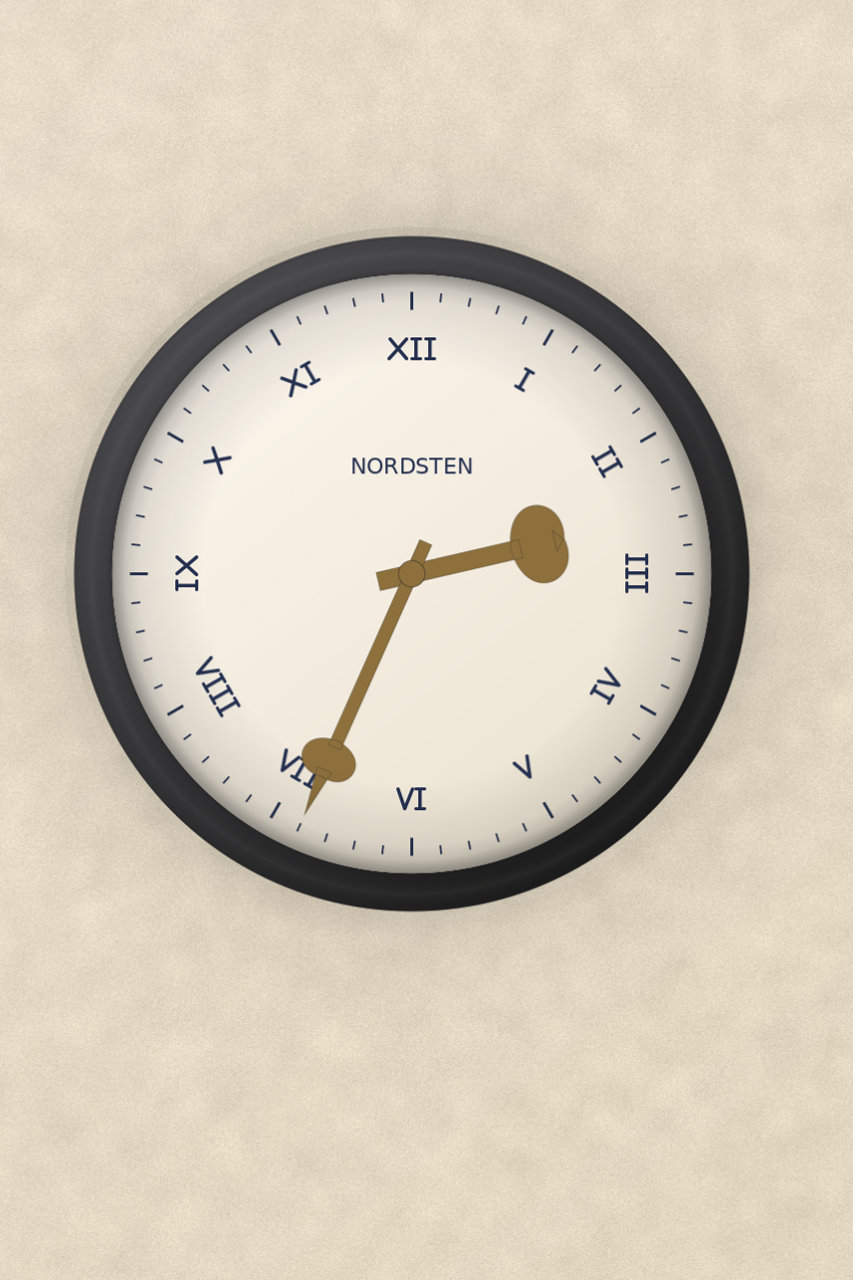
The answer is 2h34
